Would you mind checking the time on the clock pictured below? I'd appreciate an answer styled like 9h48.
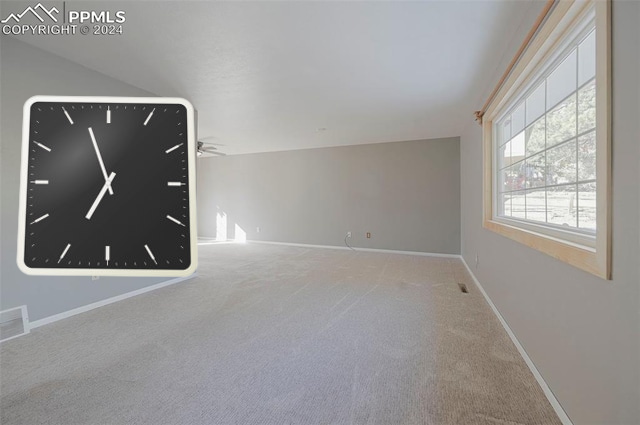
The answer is 6h57
